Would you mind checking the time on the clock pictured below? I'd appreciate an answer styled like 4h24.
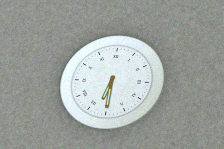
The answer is 6h30
